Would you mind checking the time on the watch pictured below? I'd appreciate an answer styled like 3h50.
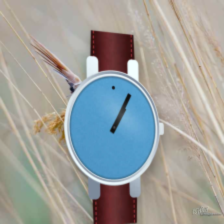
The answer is 1h05
